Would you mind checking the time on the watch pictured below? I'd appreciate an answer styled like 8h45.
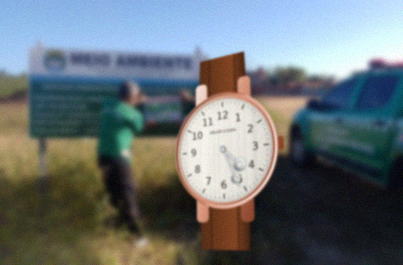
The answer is 4h26
